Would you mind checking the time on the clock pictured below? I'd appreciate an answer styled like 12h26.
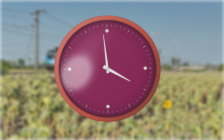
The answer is 3h59
